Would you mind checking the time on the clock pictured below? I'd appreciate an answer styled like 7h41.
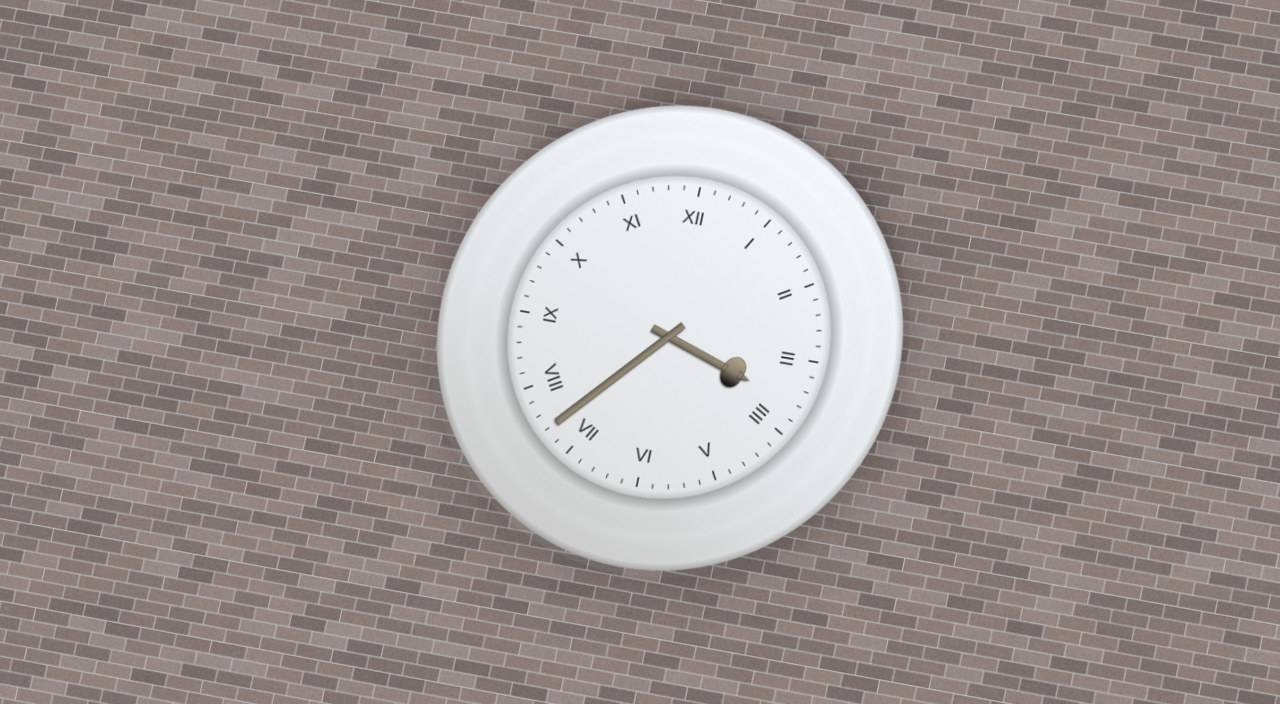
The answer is 3h37
